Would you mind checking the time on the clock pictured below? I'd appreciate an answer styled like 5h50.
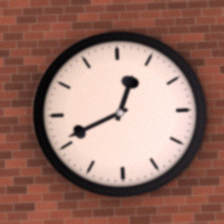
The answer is 12h41
